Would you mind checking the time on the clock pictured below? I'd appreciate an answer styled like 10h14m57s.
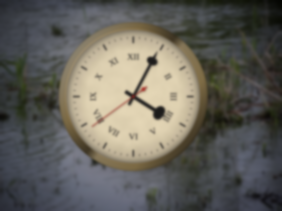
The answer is 4h04m39s
